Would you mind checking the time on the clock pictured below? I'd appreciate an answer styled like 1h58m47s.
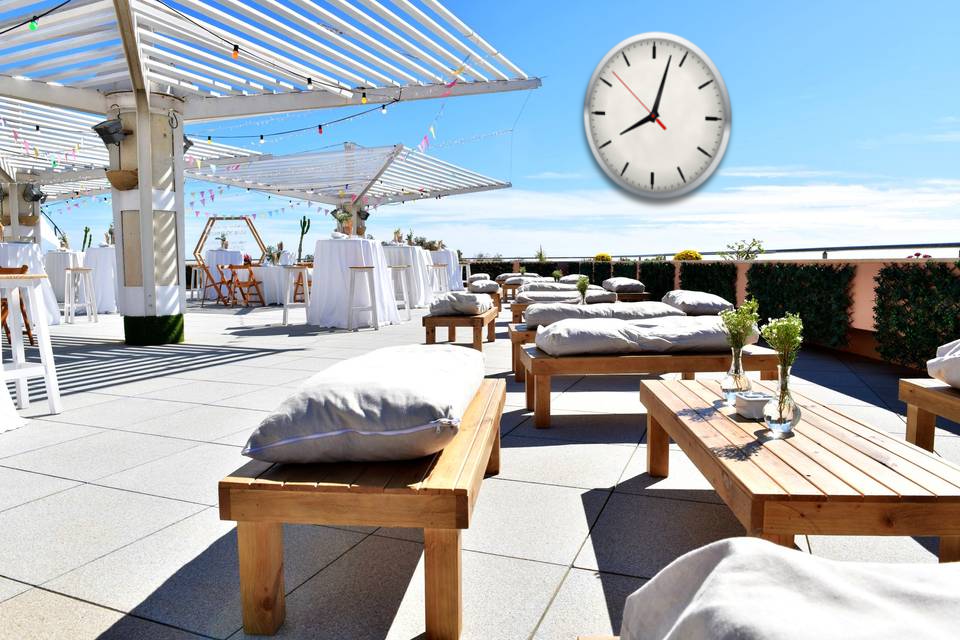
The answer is 8h02m52s
